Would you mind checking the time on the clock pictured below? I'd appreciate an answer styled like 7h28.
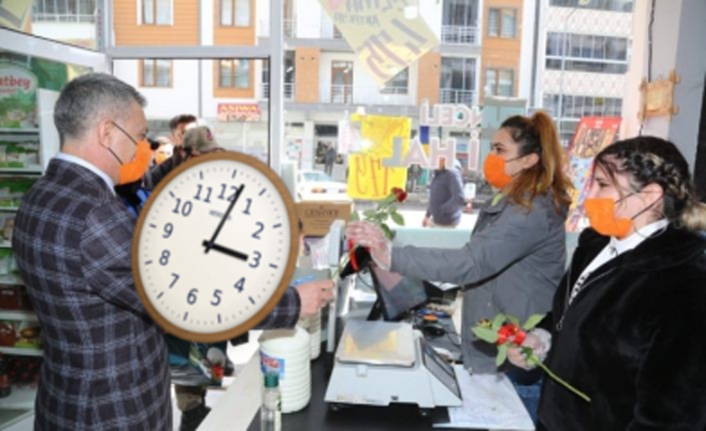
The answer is 3h02
